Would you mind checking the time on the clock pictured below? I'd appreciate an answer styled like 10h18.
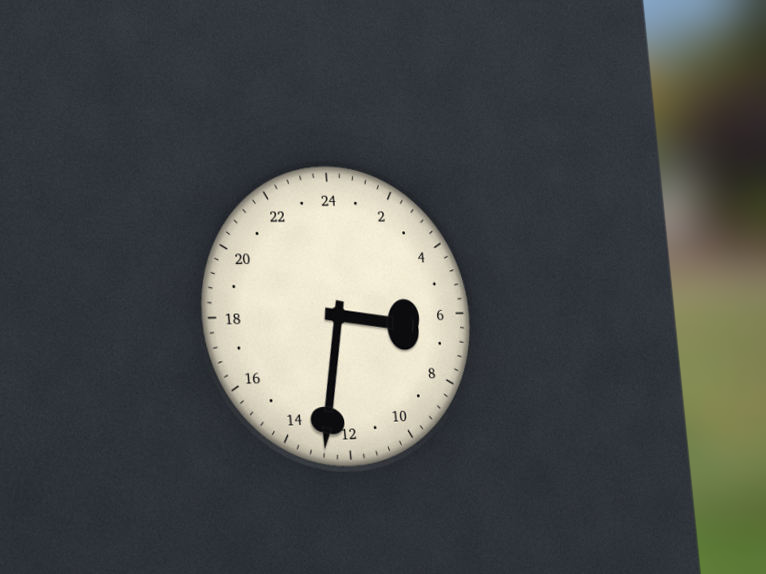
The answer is 6h32
